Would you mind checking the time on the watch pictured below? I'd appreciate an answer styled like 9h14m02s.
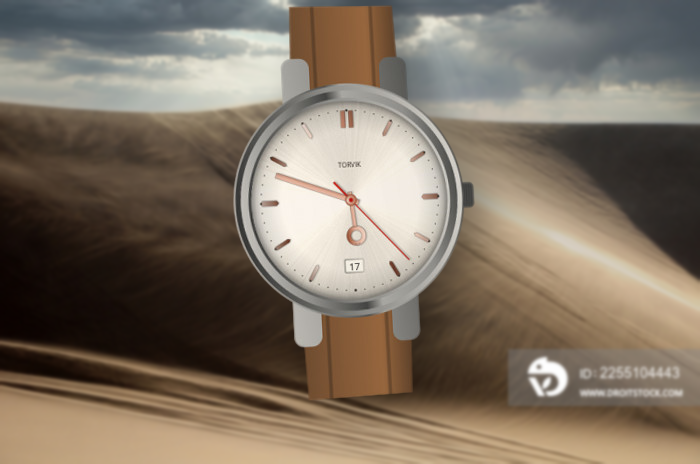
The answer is 5h48m23s
